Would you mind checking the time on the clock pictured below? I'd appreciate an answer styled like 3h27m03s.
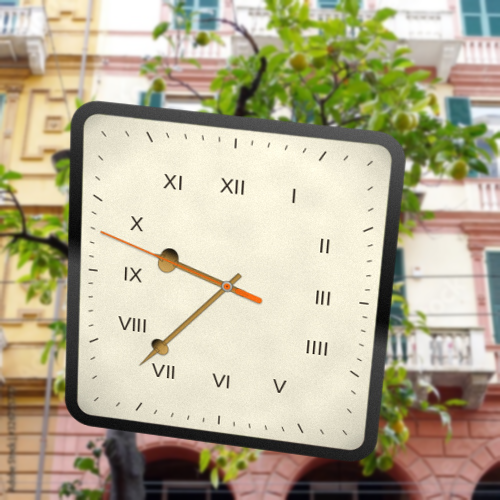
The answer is 9h36m48s
